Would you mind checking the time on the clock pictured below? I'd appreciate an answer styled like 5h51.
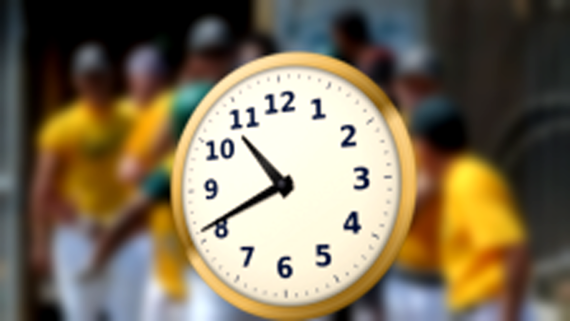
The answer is 10h41
